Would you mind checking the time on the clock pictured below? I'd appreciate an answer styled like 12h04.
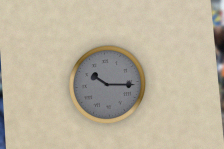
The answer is 10h16
